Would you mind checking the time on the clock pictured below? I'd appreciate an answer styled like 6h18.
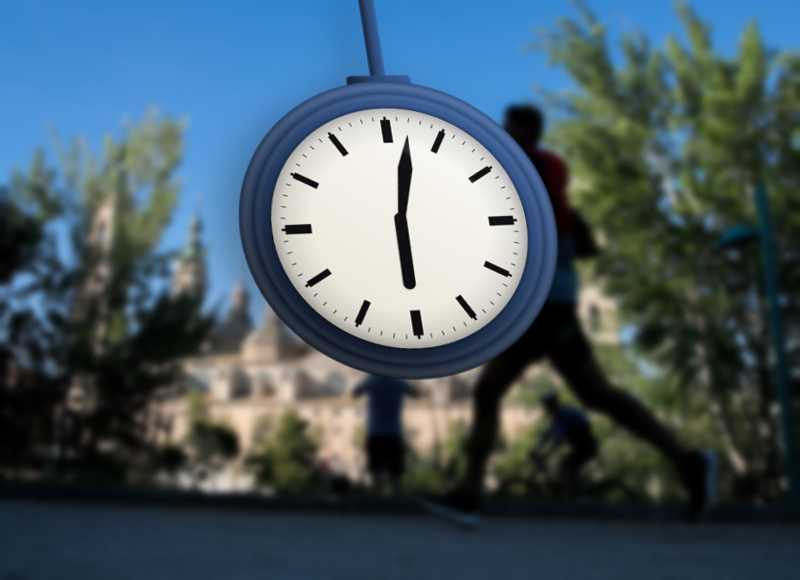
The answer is 6h02
